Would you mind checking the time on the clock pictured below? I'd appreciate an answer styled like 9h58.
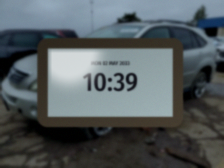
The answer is 10h39
